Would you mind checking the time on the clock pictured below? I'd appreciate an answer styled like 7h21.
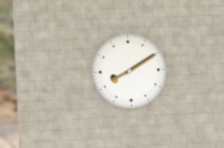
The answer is 8h10
